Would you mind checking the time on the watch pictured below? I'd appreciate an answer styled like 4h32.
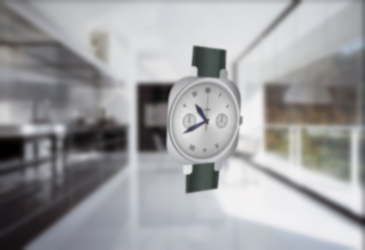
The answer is 10h41
